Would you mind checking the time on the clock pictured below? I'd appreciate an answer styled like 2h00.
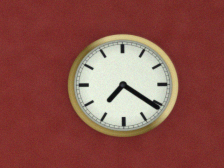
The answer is 7h21
